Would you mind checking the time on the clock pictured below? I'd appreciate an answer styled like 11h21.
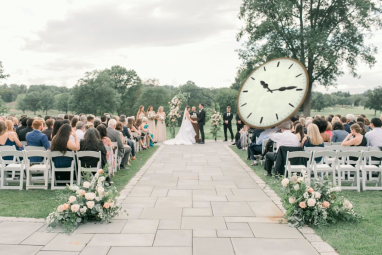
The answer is 10h14
